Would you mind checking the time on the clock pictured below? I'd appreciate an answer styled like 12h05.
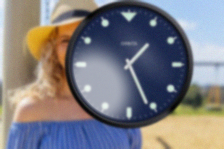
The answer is 1h26
